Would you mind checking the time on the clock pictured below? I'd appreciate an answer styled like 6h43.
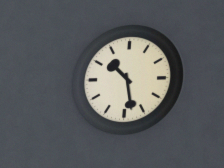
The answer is 10h28
